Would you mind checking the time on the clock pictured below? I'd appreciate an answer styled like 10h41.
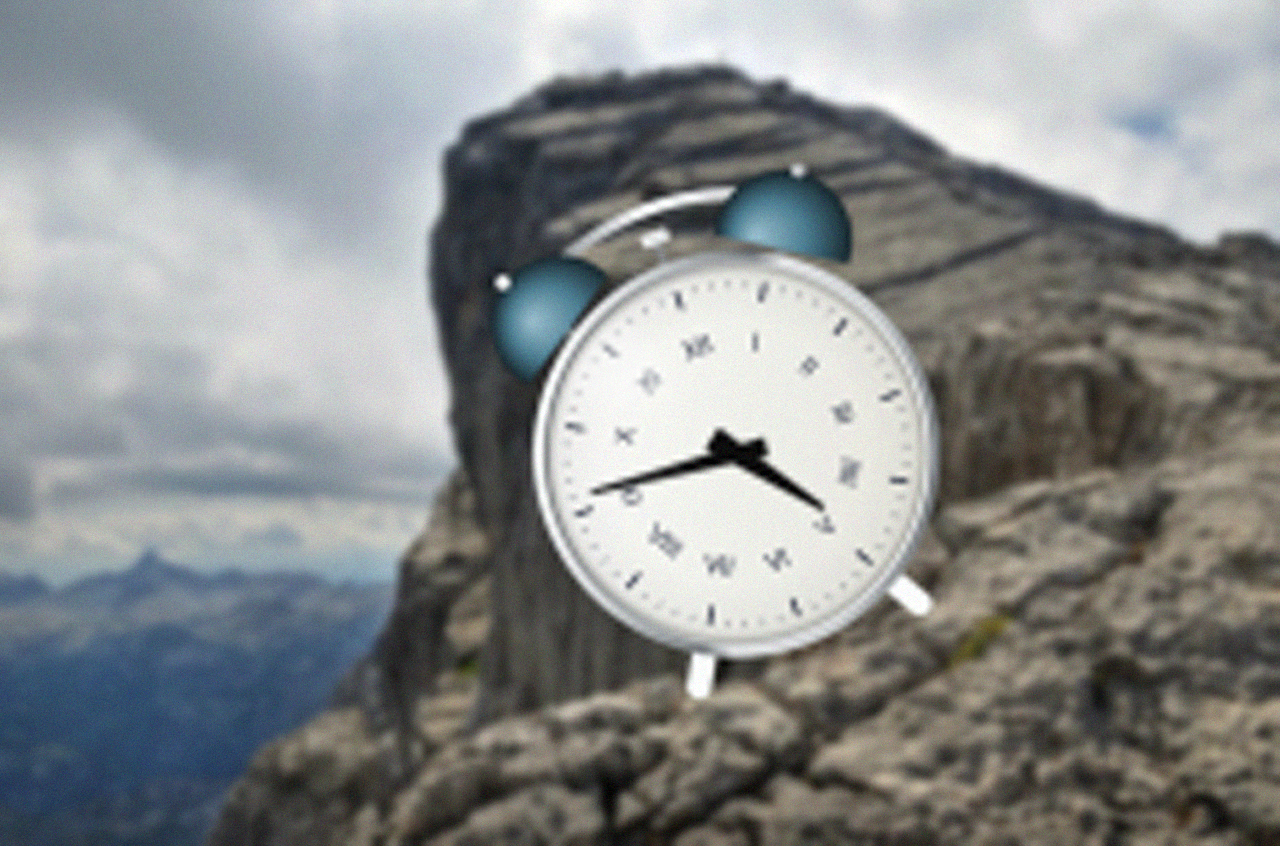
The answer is 4h46
